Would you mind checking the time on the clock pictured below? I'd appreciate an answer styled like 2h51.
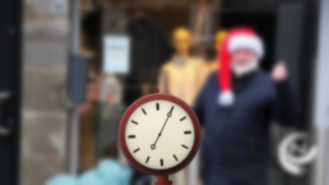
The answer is 7h05
